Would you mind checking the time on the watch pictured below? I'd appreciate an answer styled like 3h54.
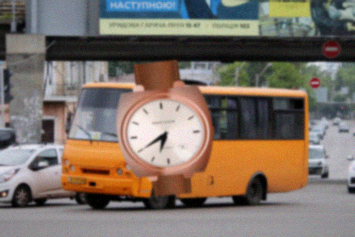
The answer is 6h40
